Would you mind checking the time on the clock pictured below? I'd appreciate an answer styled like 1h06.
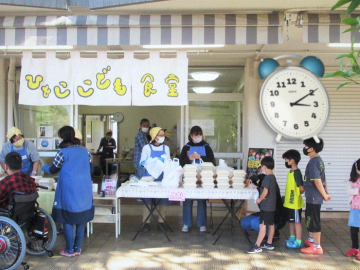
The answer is 3h10
